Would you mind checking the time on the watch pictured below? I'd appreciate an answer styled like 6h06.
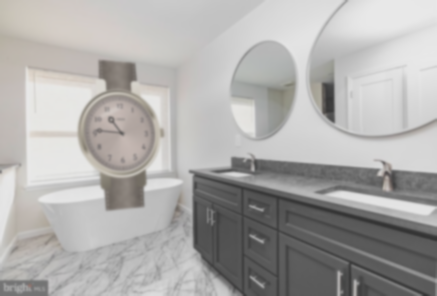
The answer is 10h46
